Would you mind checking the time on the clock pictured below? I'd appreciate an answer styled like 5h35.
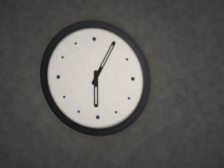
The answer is 6h05
